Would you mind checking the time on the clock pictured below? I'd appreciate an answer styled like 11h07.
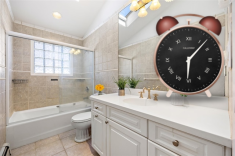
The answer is 6h07
